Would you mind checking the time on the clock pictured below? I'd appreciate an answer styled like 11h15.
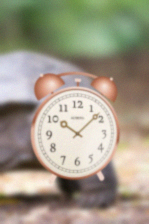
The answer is 10h08
